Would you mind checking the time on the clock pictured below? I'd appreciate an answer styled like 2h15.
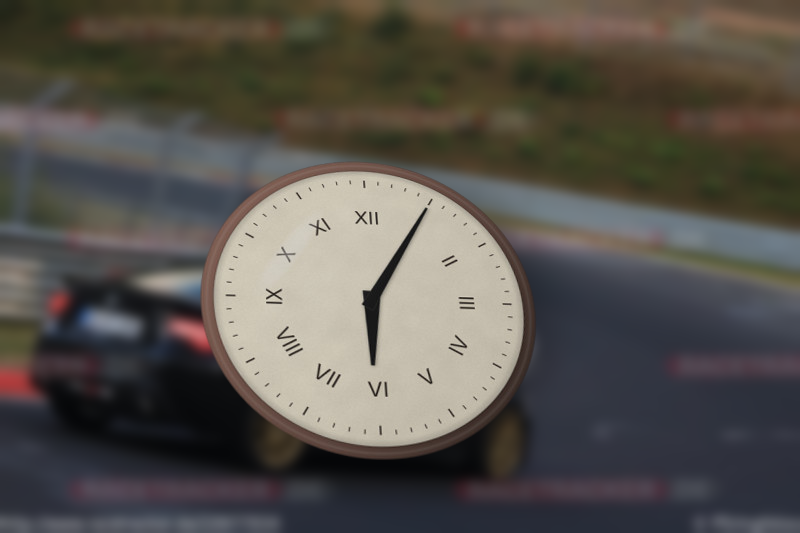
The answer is 6h05
